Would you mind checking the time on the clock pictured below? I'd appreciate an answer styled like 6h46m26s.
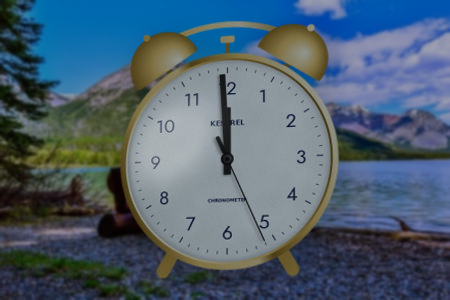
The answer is 11h59m26s
